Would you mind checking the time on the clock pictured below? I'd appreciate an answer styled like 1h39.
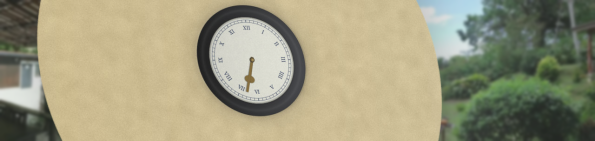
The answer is 6h33
